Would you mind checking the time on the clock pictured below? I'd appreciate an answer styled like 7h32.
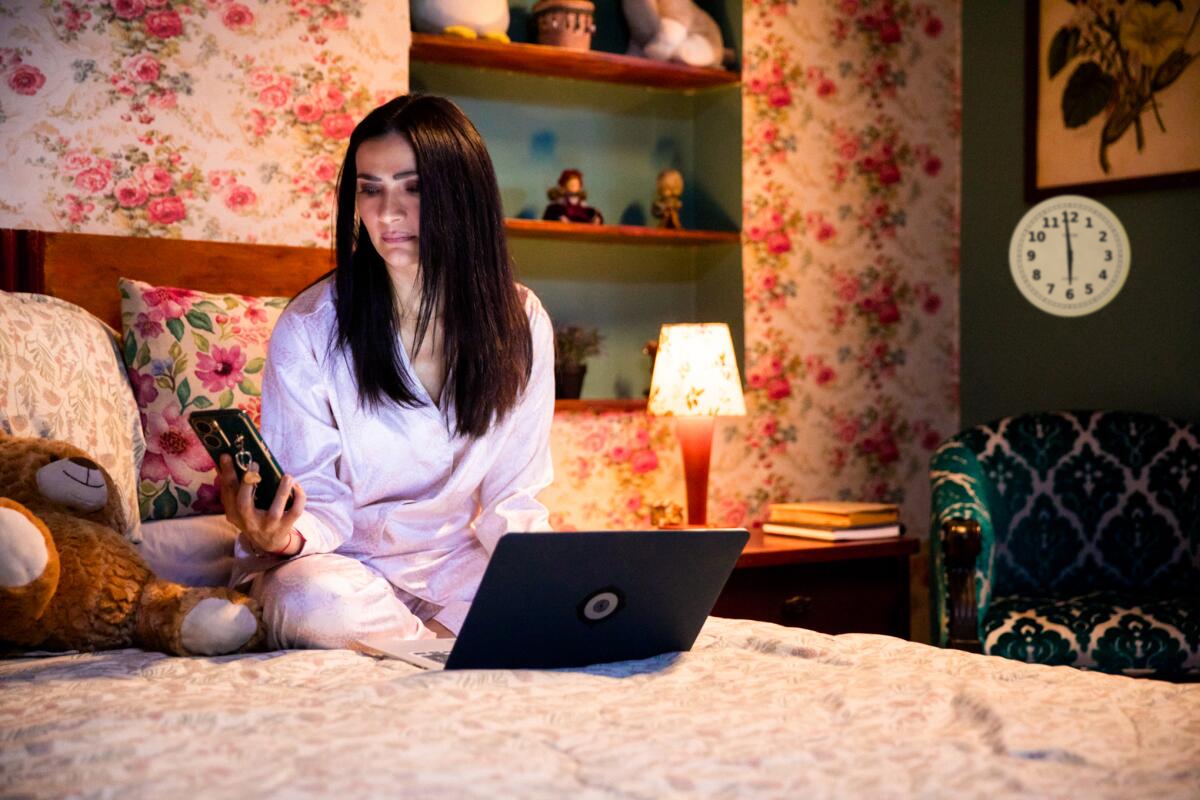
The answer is 5h59
